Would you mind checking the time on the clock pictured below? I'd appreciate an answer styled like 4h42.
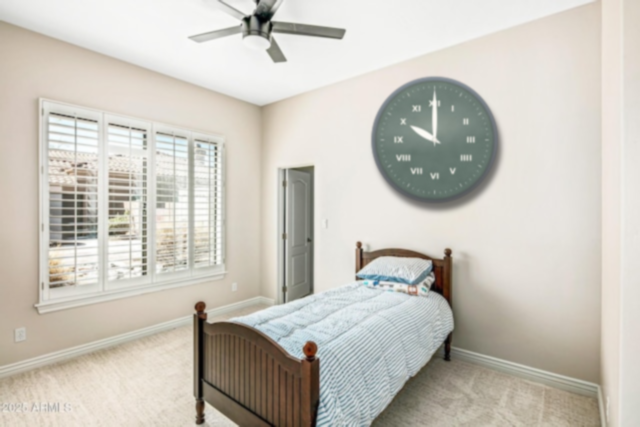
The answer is 10h00
